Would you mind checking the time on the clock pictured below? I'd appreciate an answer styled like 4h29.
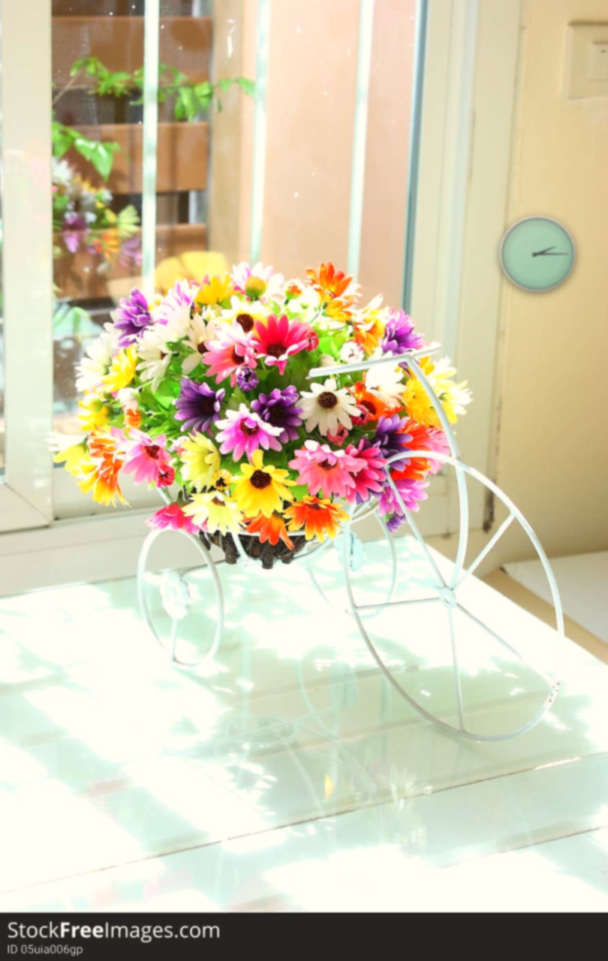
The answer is 2h15
